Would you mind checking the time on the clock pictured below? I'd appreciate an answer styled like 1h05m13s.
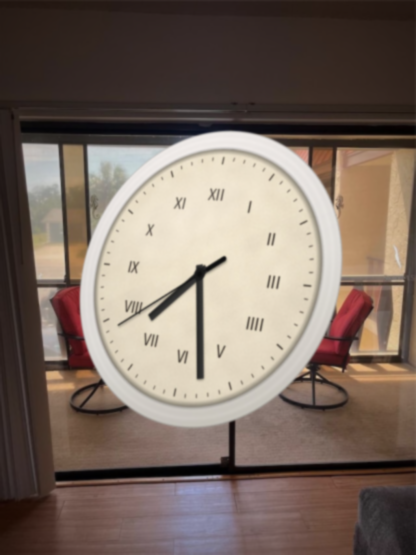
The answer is 7h27m39s
